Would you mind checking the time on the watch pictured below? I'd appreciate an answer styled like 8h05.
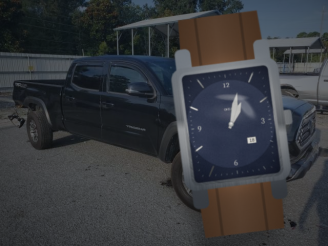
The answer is 1h03
